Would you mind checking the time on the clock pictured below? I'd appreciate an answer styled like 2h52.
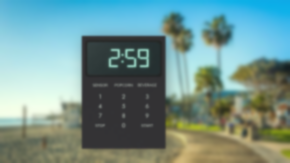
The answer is 2h59
